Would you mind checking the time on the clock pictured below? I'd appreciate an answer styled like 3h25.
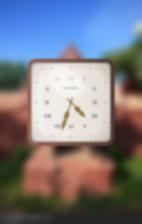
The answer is 4h33
